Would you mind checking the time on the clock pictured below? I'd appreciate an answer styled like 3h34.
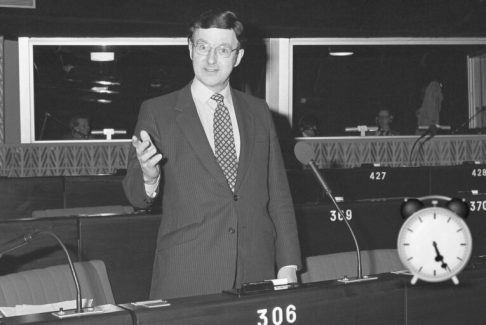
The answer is 5h26
